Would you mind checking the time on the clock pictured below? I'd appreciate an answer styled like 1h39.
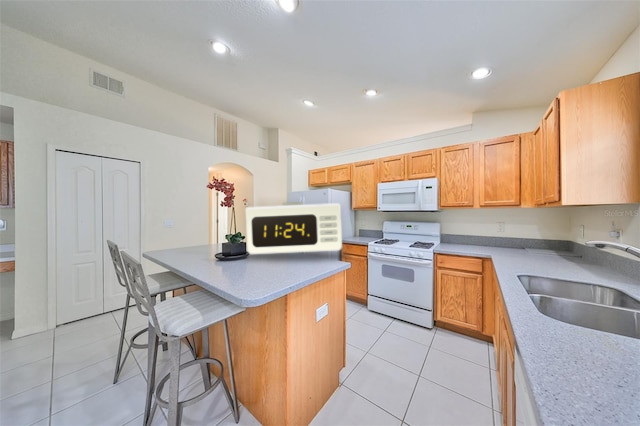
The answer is 11h24
